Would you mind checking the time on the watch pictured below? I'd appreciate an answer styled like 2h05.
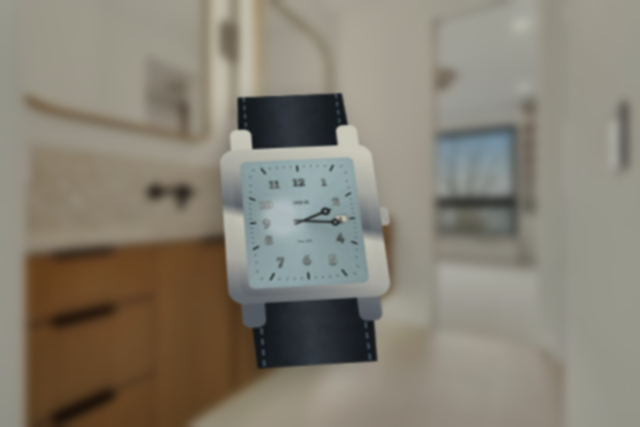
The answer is 2h16
